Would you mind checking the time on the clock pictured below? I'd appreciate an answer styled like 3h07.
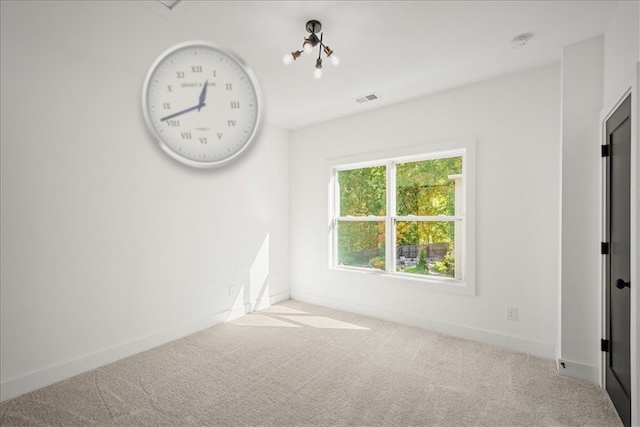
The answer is 12h42
